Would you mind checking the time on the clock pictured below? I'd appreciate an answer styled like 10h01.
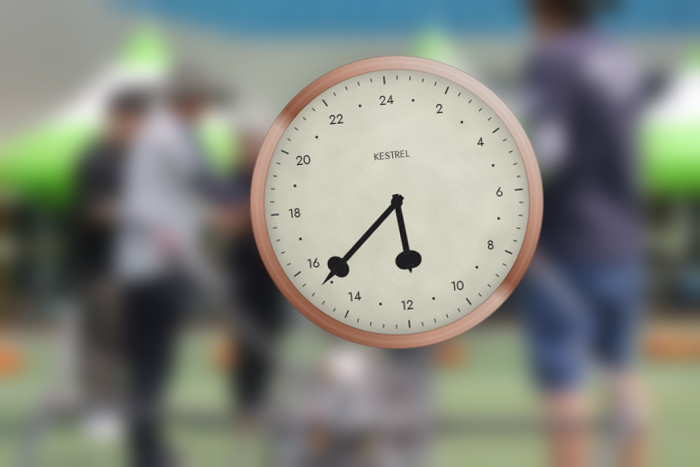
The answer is 11h38
